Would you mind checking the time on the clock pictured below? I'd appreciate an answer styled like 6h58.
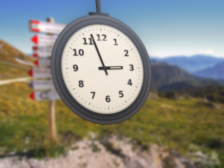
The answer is 2h57
